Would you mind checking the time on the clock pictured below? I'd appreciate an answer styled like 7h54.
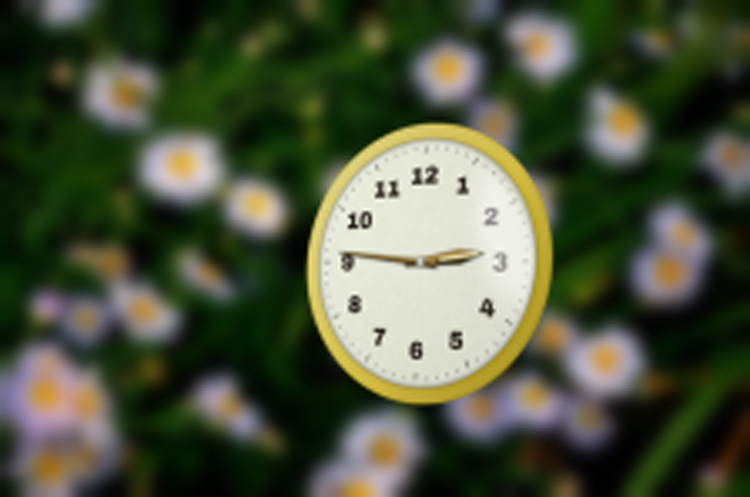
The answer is 2h46
